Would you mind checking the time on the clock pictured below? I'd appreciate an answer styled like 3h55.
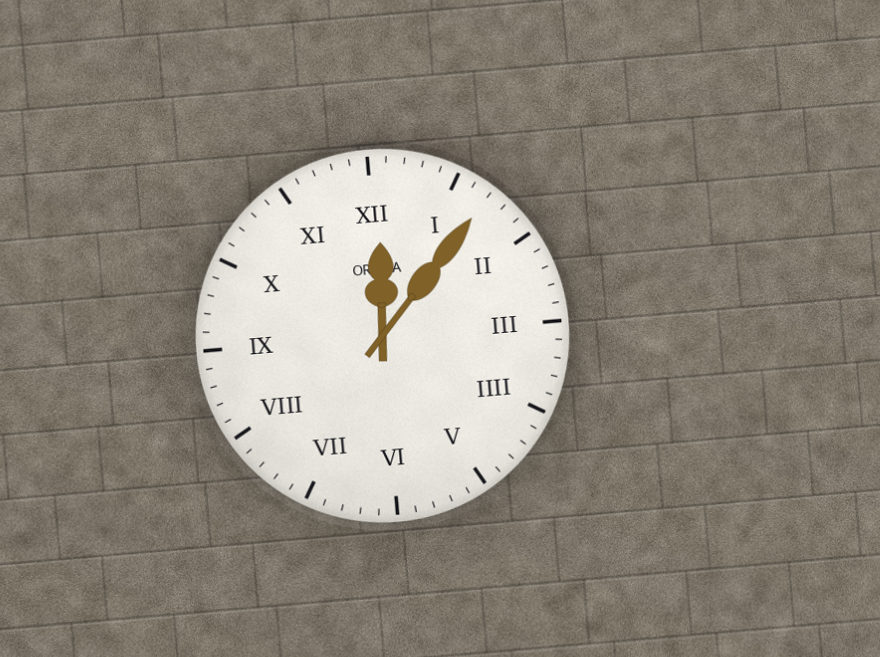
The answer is 12h07
